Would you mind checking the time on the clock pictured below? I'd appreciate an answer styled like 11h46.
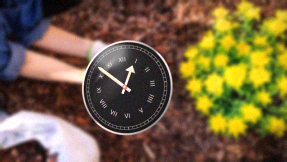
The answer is 12h52
